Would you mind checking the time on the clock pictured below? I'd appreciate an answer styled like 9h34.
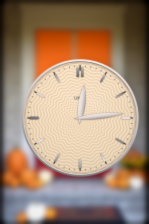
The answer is 12h14
